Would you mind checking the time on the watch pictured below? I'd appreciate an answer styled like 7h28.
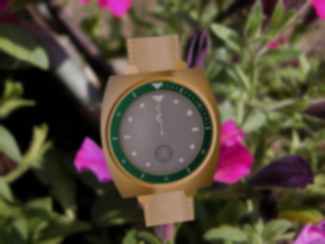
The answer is 12h00
